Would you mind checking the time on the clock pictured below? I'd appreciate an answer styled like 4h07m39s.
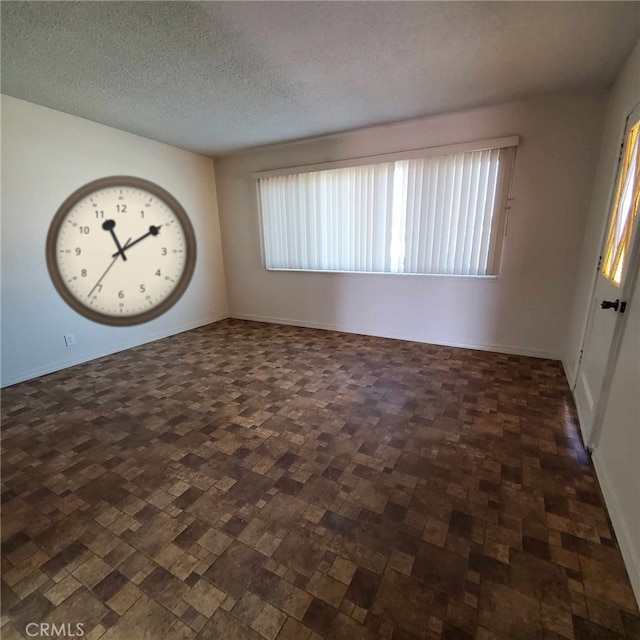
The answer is 11h09m36s
